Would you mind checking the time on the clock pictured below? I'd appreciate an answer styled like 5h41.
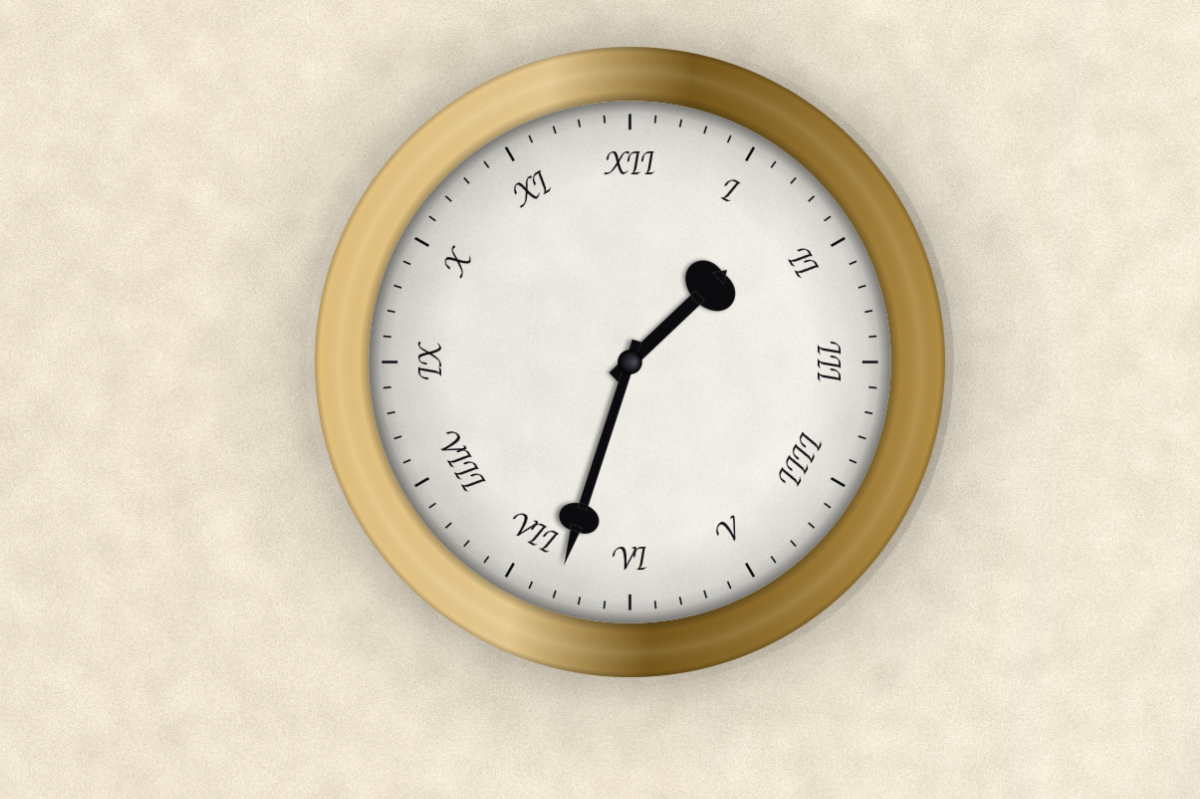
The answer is 1h33
